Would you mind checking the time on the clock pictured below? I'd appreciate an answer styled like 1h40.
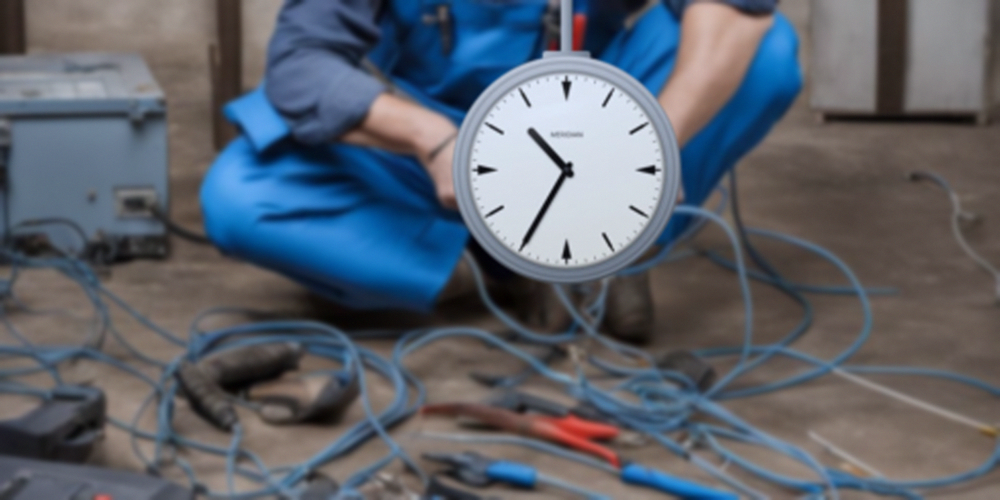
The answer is 10h35
